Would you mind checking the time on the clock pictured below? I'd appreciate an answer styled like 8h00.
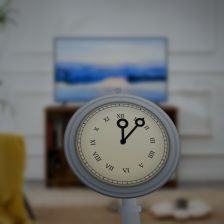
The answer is 12h07
